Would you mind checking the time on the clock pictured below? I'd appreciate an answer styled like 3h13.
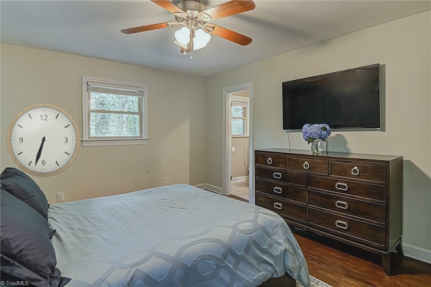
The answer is 6h33
